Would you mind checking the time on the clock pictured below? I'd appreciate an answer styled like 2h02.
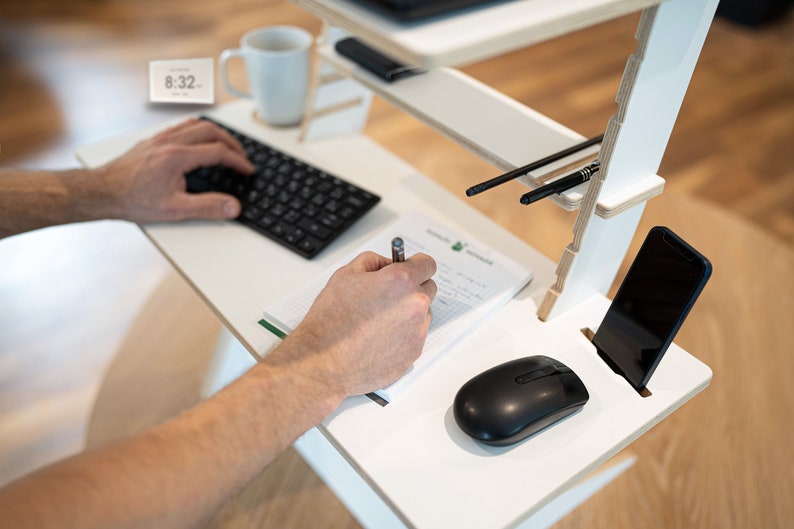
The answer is 8h32
